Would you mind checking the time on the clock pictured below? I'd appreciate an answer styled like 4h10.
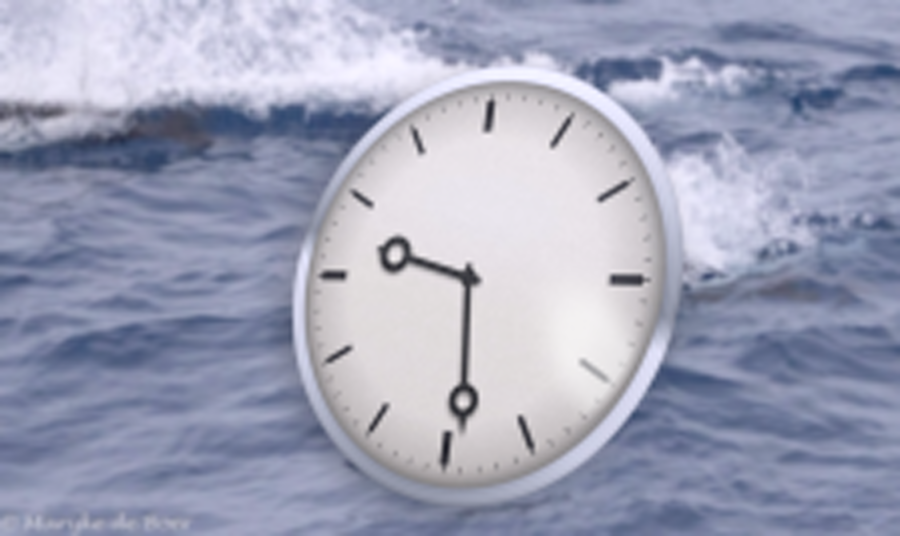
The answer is 9h29
